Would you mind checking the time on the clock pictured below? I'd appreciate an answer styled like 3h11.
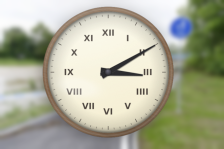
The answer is 3h10
